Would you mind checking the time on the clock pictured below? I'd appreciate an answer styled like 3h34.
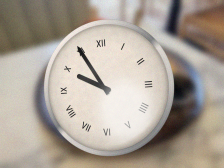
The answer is 9h55
